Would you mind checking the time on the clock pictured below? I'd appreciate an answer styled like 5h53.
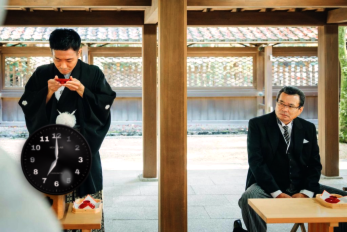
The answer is 7h00
